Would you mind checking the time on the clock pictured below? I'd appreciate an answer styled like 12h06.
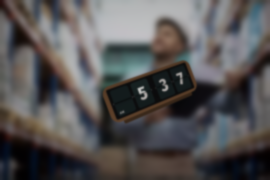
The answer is 5h37
